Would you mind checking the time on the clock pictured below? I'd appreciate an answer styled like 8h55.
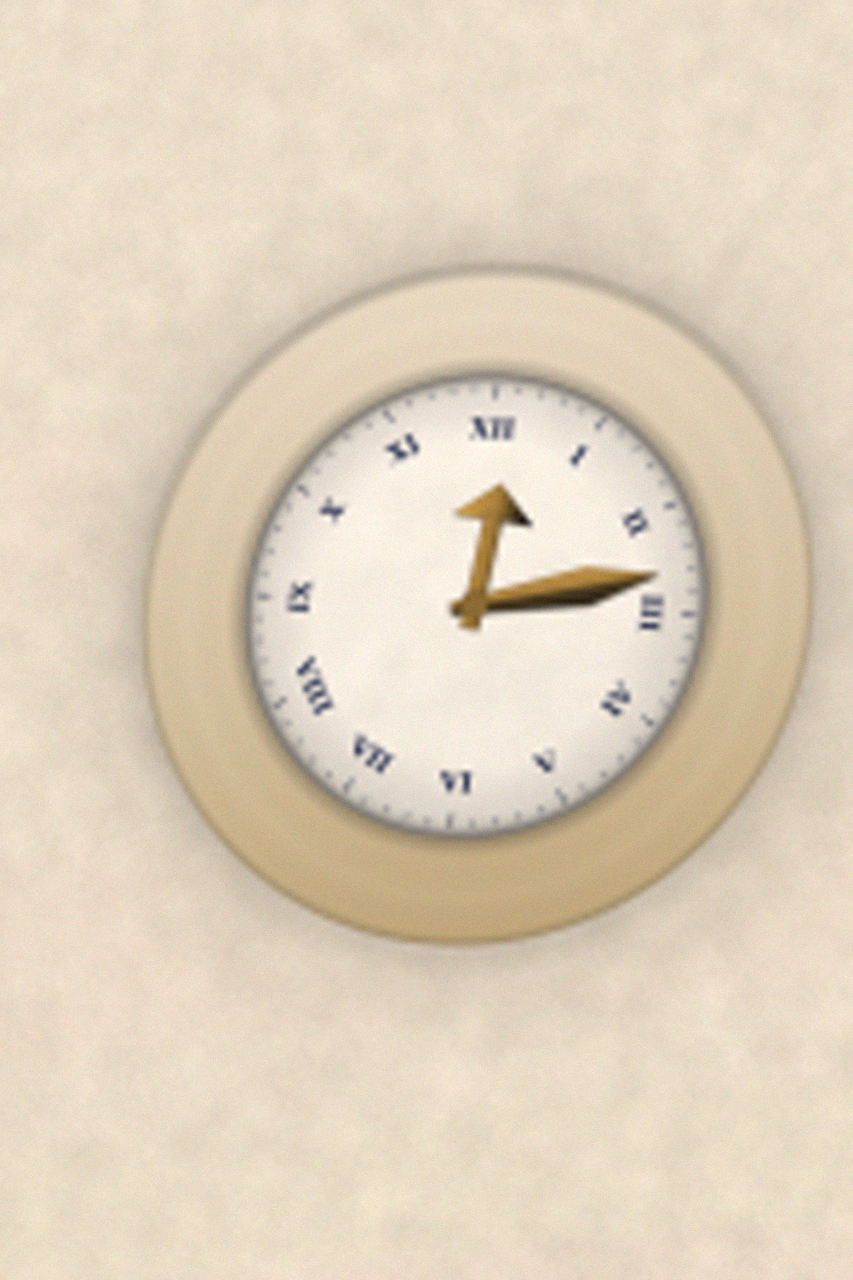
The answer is 12h13
